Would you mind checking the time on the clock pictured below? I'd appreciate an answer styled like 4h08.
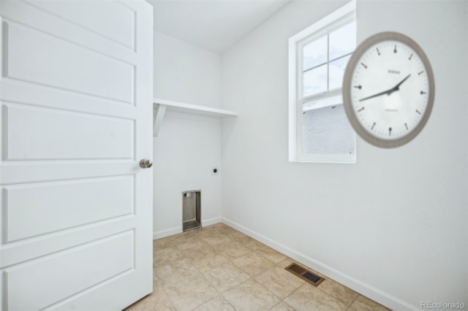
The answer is 1h42
